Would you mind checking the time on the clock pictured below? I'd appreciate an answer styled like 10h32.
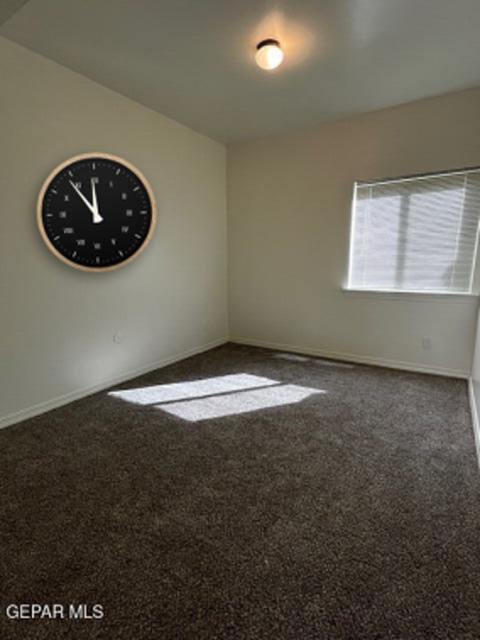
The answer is 11h54
